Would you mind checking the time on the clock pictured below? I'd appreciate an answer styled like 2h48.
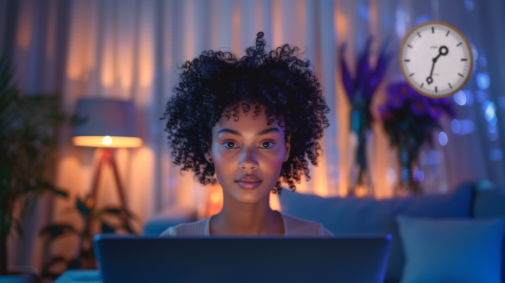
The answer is 1h33
